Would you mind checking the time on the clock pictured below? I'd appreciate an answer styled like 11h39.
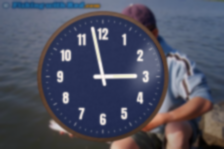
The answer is 2h58
